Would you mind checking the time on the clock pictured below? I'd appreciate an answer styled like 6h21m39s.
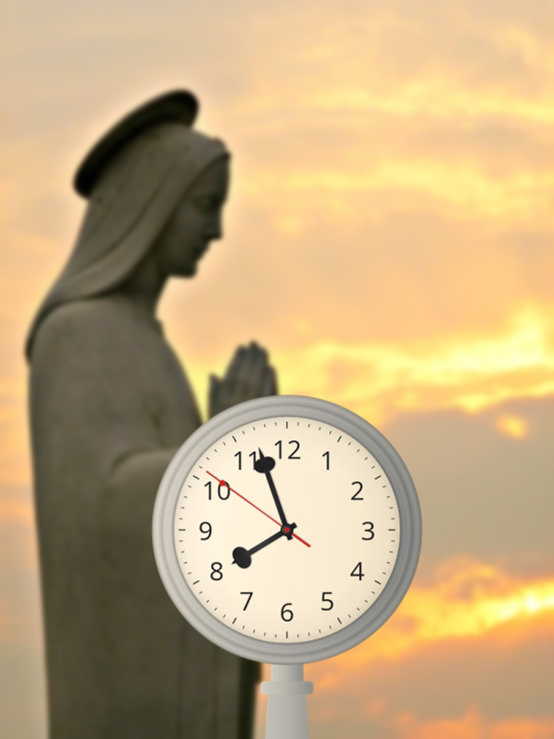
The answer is 7h56m51s
